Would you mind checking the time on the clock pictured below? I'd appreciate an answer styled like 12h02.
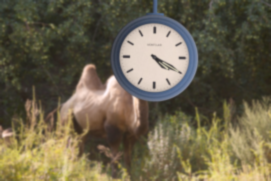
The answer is 4h20
